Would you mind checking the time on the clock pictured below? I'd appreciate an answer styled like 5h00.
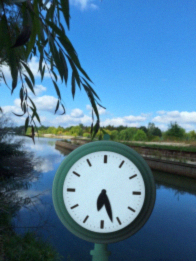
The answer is 6h27
